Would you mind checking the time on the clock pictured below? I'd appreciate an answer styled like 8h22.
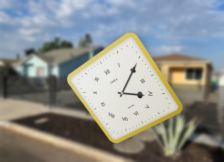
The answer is 4h10
